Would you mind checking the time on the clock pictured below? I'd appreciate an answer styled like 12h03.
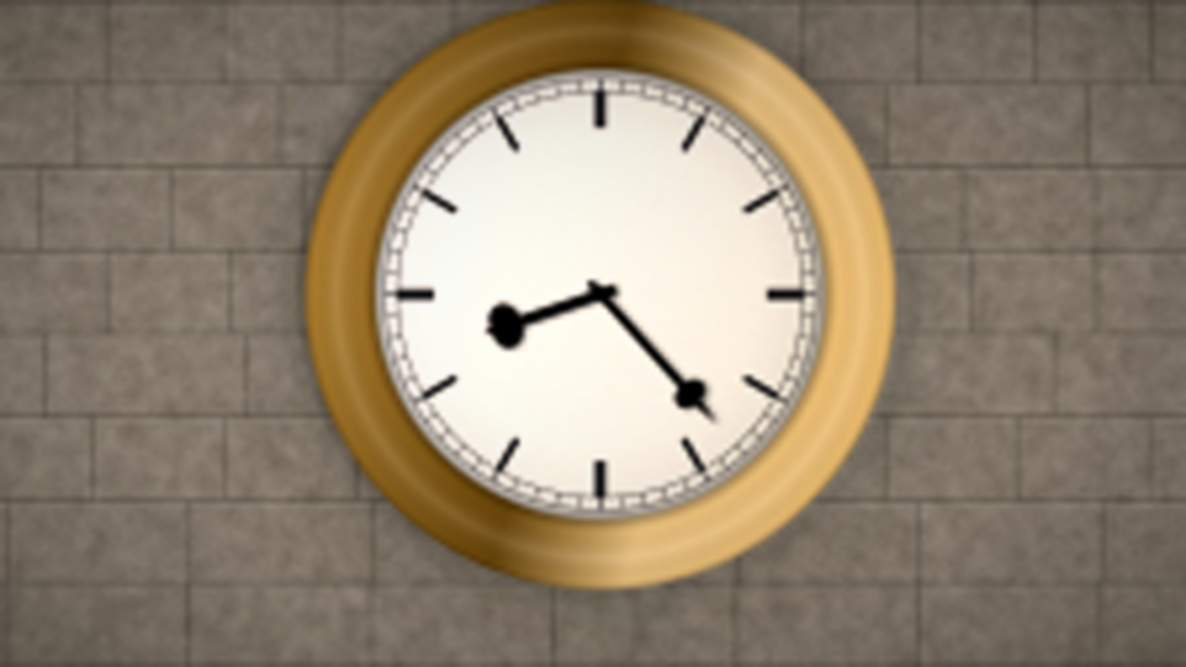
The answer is 8h23
